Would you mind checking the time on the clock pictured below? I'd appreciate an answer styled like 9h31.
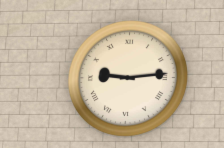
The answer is 9h14
